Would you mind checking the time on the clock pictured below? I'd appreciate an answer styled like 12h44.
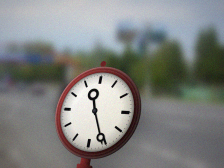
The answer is 11h26
